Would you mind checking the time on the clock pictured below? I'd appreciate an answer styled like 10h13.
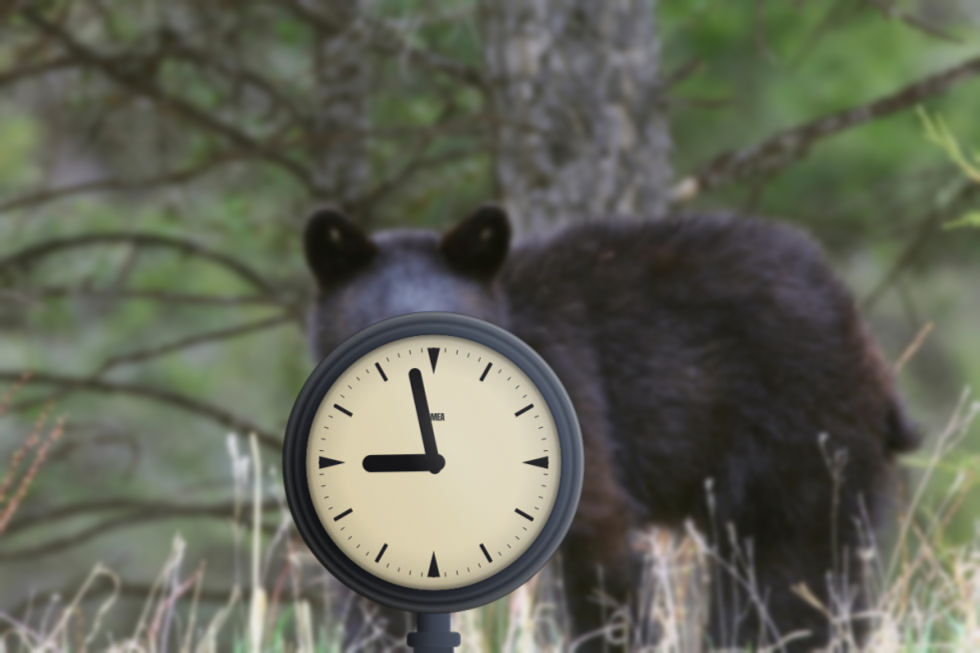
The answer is 8h58
